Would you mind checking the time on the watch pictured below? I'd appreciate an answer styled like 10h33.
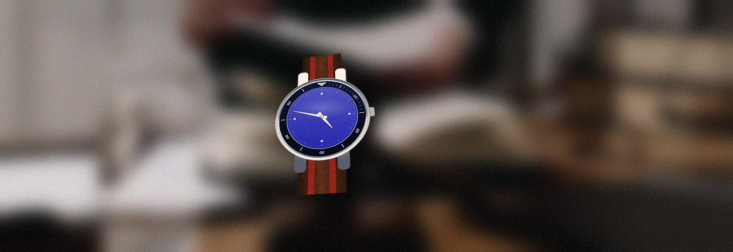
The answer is 4h48
